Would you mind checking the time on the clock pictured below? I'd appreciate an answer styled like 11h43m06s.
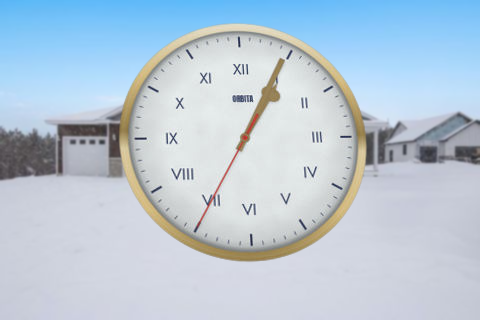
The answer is 1h04m35s
